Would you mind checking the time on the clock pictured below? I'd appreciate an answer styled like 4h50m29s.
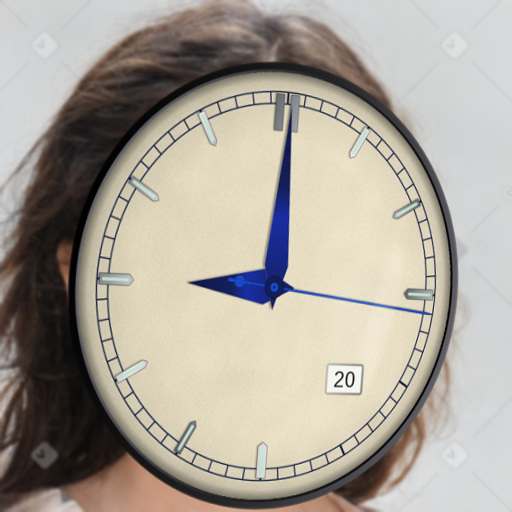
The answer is 9h00m16s
